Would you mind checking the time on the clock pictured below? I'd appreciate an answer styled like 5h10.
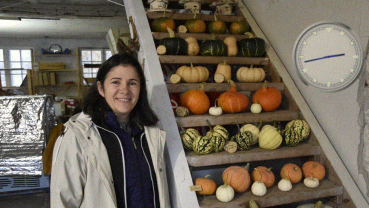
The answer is 2h43
